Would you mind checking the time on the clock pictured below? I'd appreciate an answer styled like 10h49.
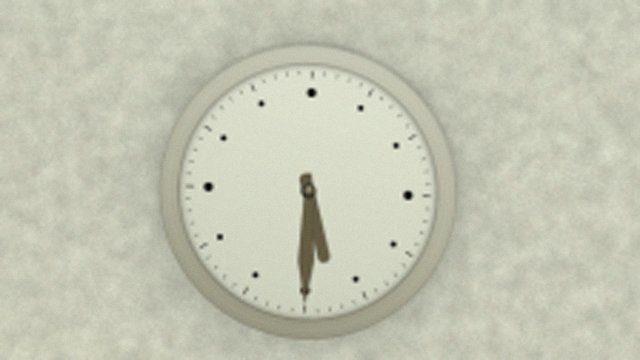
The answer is 5h30
